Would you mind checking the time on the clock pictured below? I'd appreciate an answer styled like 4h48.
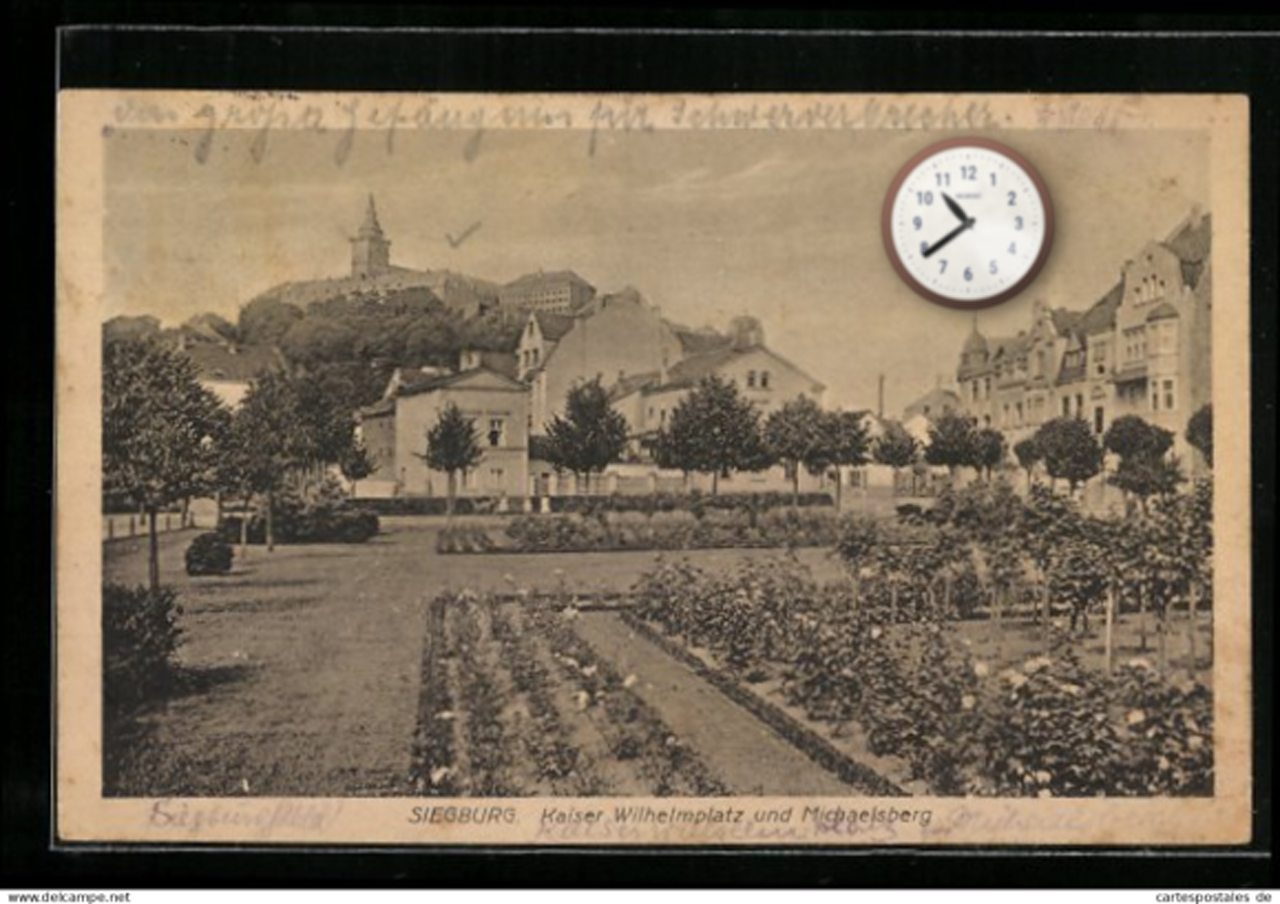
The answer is 10h39
